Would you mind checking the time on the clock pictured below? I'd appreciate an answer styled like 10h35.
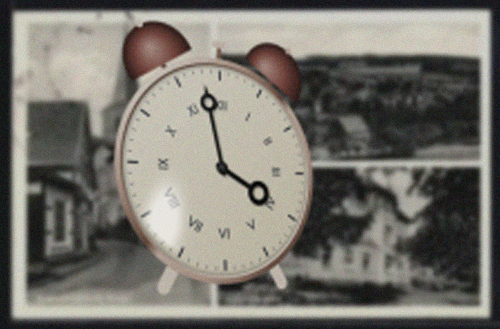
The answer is 3h58
